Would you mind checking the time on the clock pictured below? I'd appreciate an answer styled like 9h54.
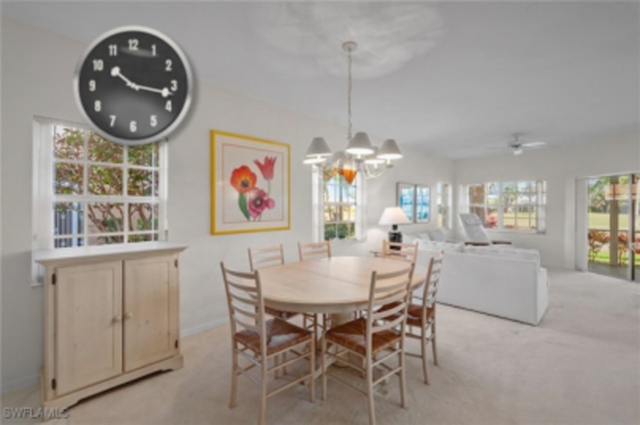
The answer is 10h17
